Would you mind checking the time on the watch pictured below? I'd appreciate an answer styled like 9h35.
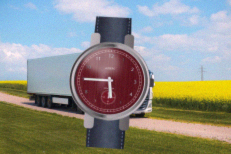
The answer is 5h45
